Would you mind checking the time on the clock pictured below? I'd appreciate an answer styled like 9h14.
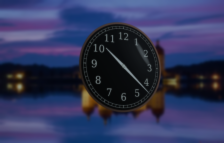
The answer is 10h22
